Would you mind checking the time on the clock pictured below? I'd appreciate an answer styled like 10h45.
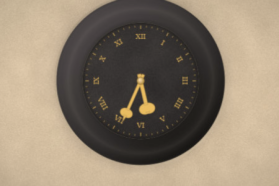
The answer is 5h34
